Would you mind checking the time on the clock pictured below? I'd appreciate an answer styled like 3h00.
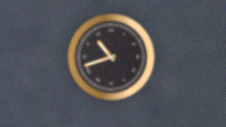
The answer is 10h42
